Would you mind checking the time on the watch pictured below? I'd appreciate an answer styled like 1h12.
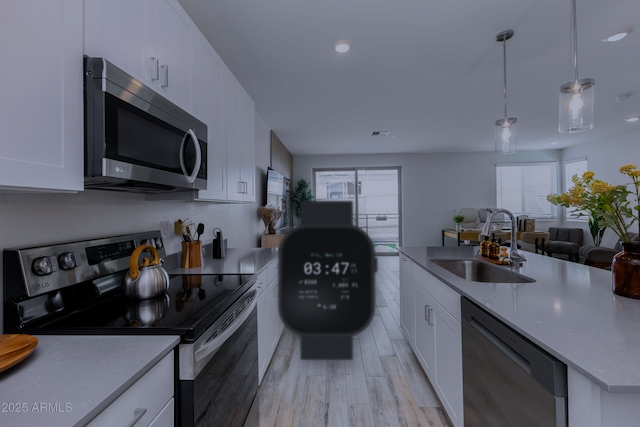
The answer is 3h47
